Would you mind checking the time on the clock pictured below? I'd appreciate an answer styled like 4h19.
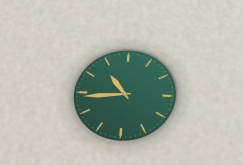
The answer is 10h44
